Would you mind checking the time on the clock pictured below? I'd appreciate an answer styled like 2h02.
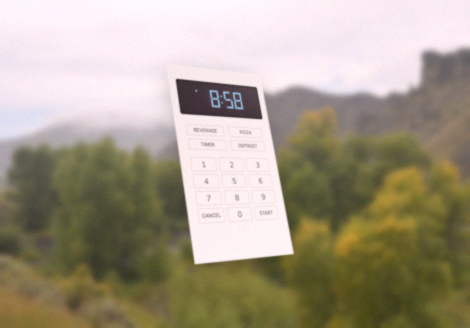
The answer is 8h58
